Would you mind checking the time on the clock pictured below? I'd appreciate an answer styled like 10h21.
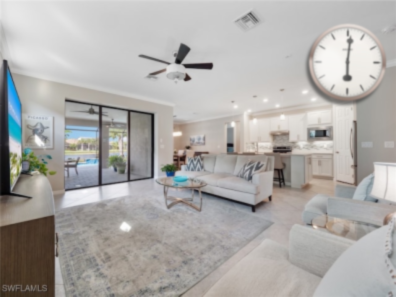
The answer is 6h01
